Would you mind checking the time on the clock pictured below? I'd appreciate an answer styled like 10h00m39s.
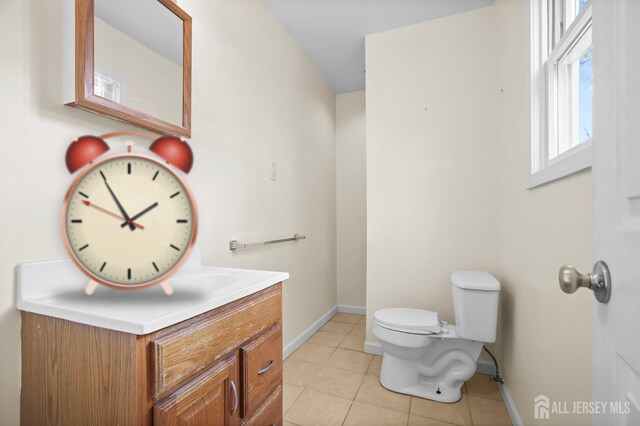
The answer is 1h54m49s
